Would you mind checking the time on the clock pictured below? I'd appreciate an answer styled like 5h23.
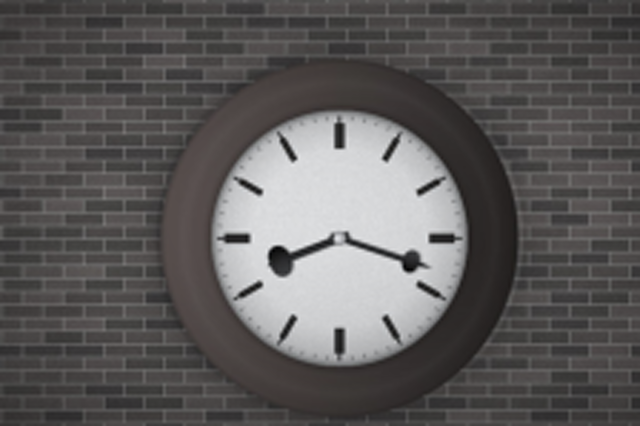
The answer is 8h18
